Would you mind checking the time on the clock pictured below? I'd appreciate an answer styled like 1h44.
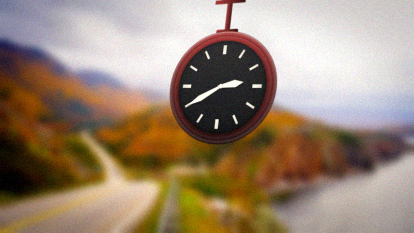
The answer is 2h40
